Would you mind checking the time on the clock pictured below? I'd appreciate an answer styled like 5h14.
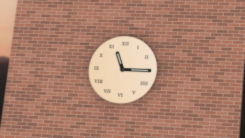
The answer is 11h15
